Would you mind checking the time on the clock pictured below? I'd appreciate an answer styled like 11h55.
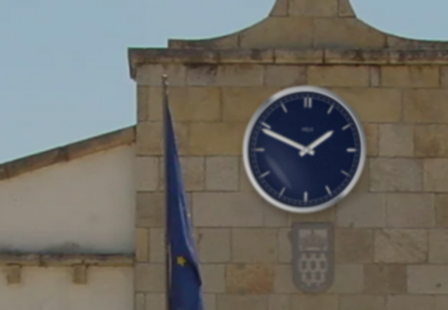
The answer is 1h49
